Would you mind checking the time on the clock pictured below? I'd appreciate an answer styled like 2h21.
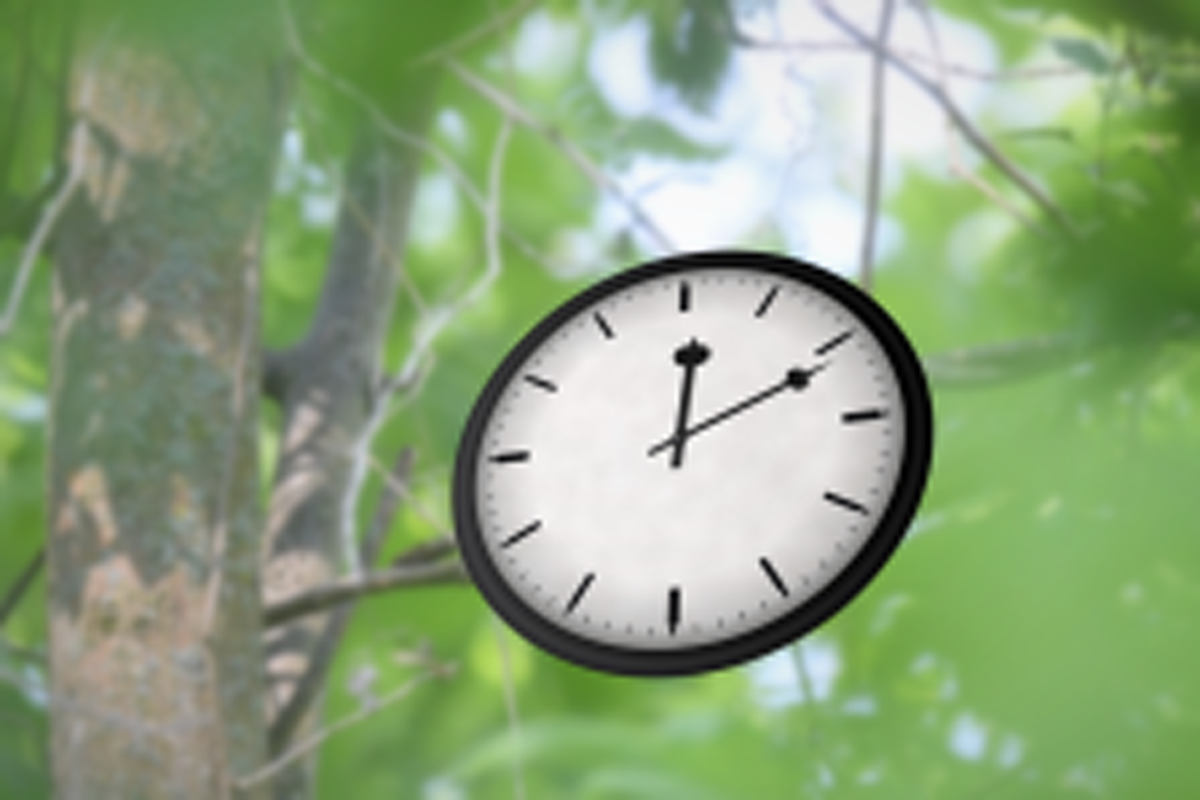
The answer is 12h11
